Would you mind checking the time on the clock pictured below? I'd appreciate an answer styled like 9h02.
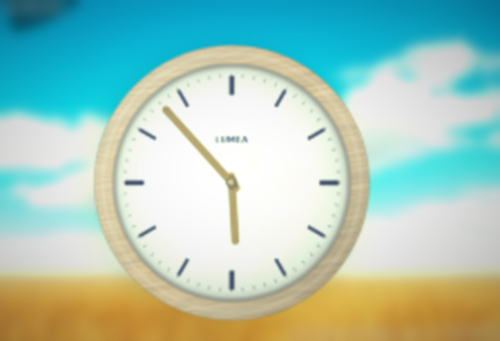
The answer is 5h53
